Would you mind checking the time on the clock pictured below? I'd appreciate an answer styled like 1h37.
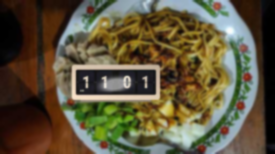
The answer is 11h01
